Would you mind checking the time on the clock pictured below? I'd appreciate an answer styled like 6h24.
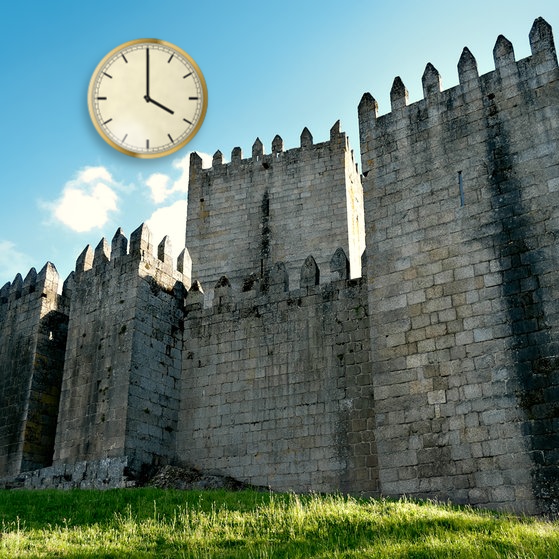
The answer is 4h00
